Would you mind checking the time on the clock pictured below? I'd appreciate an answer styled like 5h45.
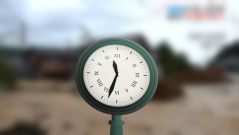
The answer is 11h33
